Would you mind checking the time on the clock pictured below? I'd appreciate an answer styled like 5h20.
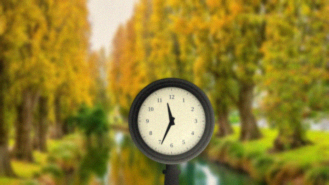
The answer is 11h34
